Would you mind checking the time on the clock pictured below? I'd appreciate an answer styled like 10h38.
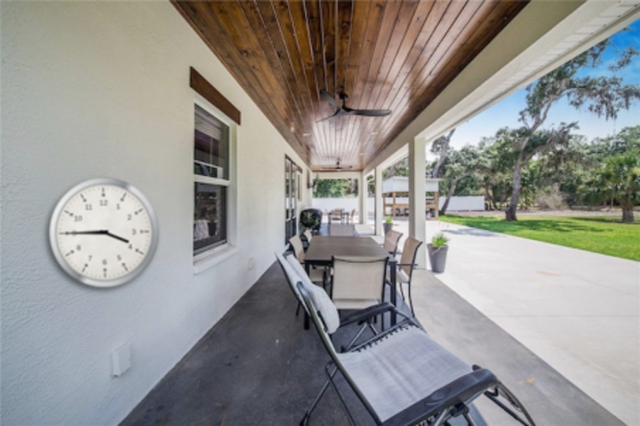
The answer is 3h45
